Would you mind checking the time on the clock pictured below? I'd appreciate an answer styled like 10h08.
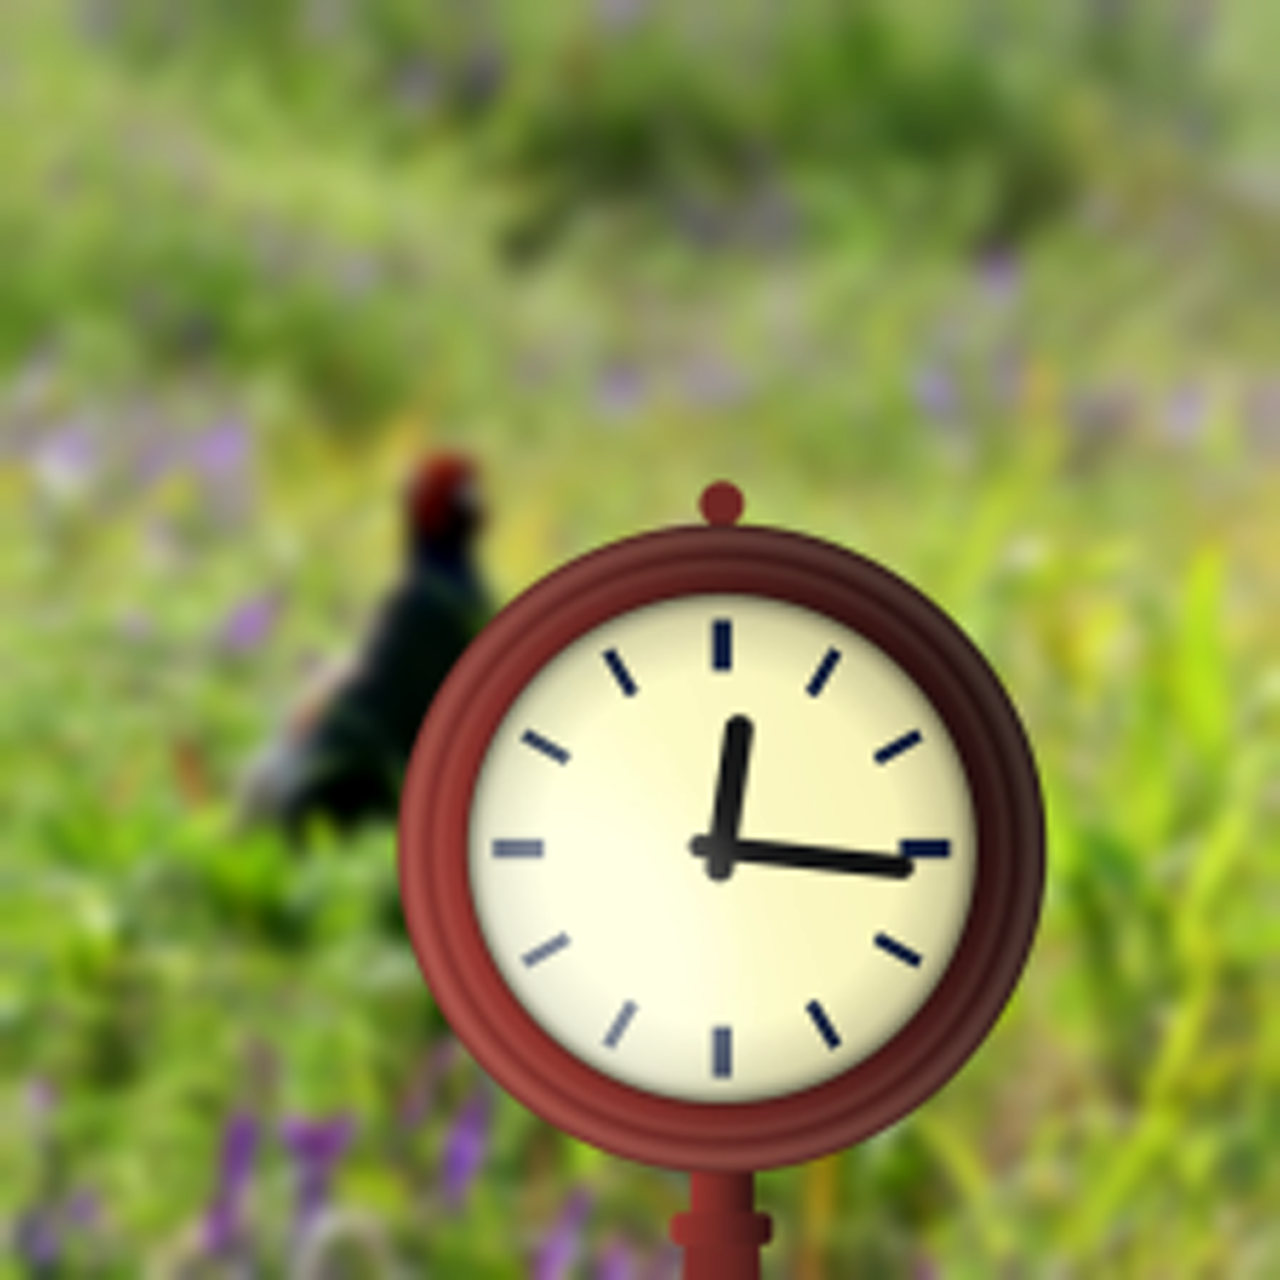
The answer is 12h16
